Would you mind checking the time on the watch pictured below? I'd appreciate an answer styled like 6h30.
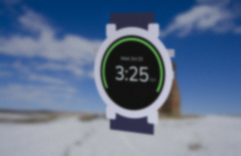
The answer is 3h25
